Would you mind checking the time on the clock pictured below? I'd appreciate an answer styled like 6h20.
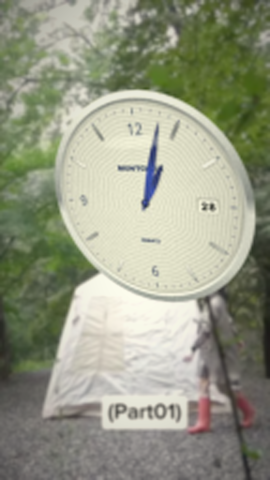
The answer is 1h03
